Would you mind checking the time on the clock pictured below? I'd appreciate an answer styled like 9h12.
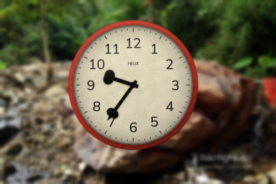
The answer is 9h36
